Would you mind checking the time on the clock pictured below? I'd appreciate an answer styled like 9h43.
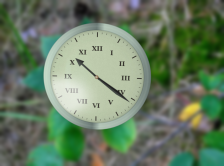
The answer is 10h21
